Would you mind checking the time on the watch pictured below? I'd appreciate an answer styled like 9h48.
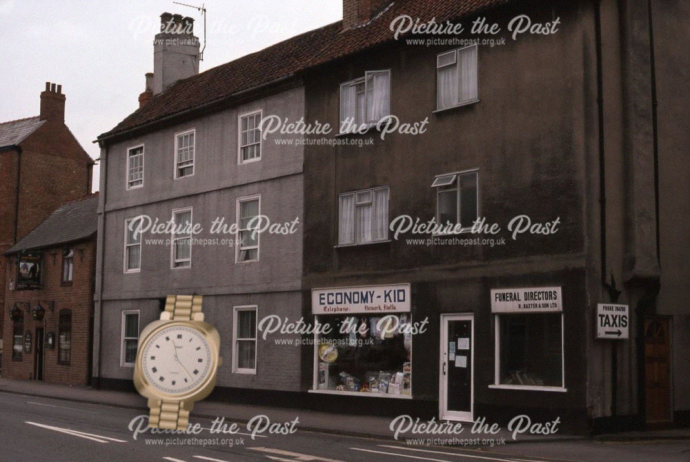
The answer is 11h23
